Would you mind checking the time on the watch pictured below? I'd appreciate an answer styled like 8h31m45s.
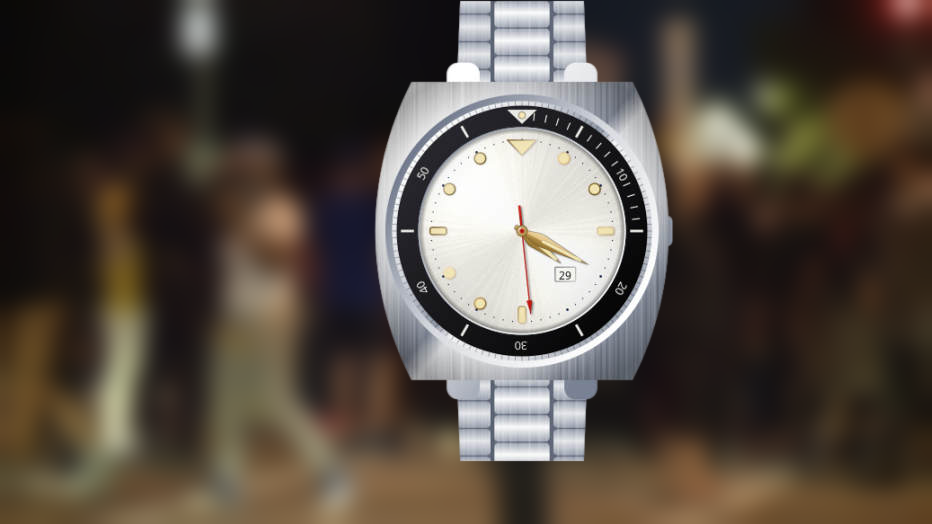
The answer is 4h19m29s
